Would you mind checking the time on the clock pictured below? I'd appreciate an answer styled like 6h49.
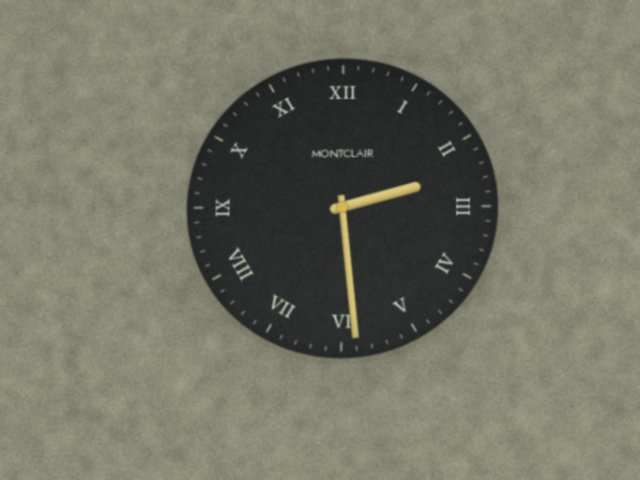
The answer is 2h29
